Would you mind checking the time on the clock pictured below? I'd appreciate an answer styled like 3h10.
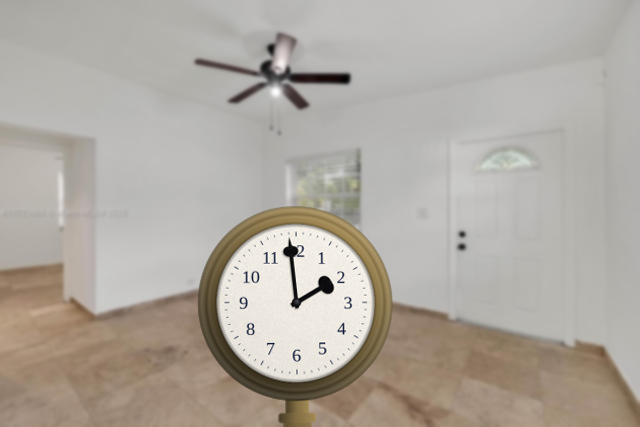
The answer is 1h59
